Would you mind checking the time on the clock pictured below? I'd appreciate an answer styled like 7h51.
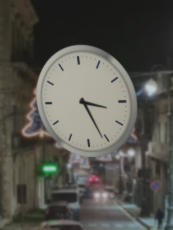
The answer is 3h26
